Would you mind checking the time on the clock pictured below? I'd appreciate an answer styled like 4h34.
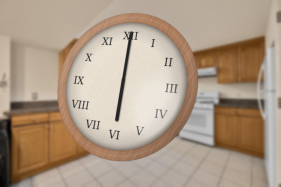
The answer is 6h00
